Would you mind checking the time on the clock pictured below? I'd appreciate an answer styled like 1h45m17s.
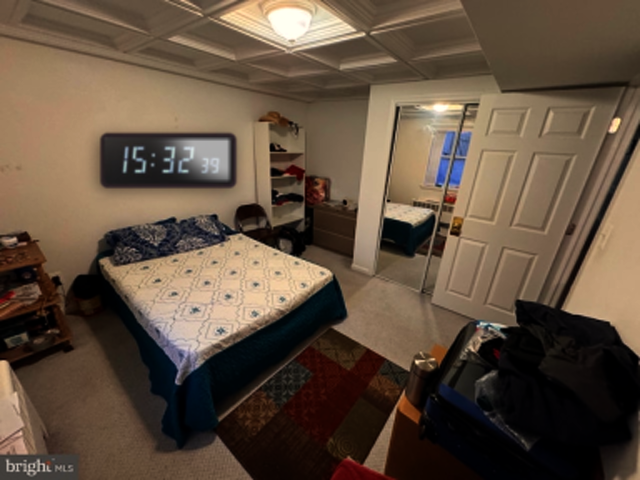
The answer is 15h32m39s
